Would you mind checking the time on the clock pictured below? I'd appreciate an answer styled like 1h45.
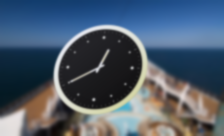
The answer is 12h40
